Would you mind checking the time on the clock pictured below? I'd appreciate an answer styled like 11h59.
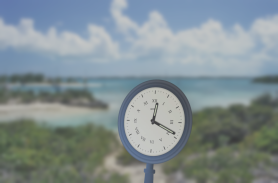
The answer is 12h19
